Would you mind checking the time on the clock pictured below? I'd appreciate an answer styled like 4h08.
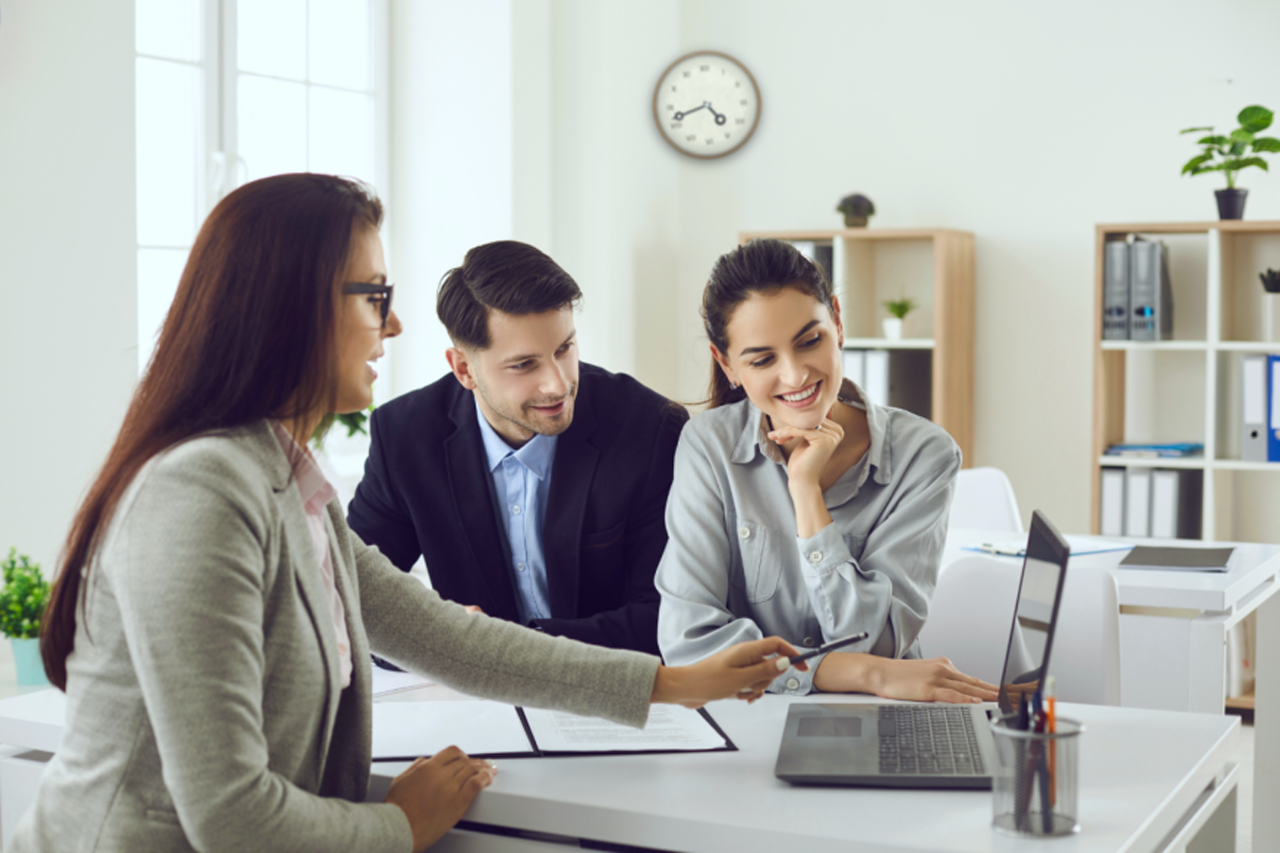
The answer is 4h42
